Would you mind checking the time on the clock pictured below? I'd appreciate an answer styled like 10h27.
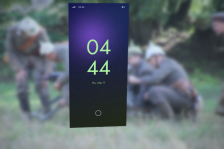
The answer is 4h44
